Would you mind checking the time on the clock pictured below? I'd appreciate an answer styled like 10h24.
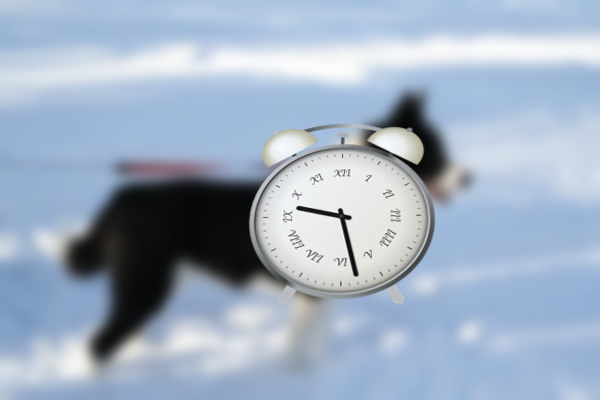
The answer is 9h28
